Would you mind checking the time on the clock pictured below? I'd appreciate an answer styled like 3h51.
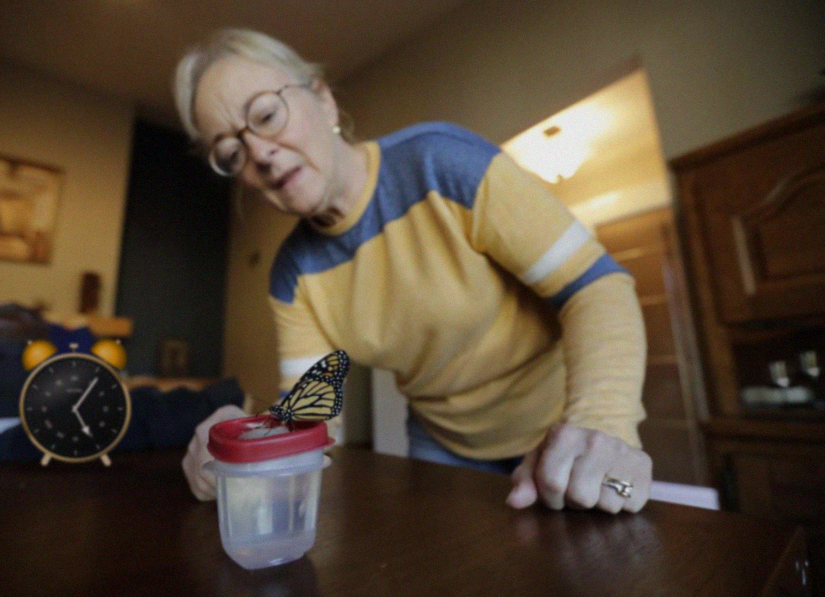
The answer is 5h06
